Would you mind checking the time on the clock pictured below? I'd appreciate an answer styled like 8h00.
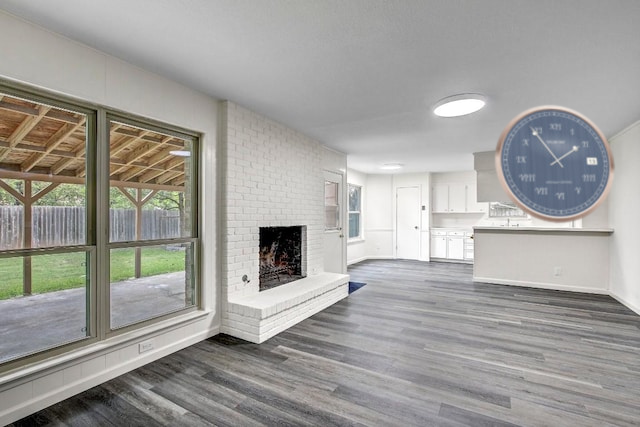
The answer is 1h54
